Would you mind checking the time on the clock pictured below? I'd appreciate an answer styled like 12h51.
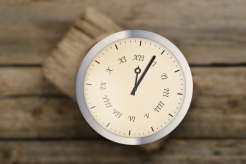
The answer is 12h04
